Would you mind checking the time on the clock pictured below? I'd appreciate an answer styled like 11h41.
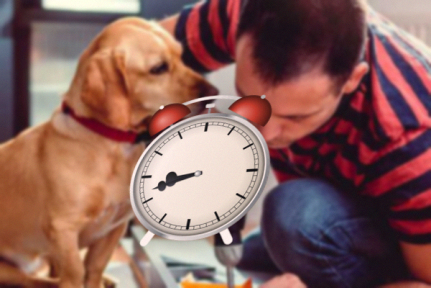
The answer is 8h42
